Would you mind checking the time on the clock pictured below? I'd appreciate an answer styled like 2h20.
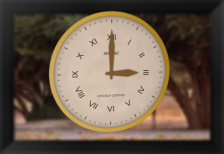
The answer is 3h00
